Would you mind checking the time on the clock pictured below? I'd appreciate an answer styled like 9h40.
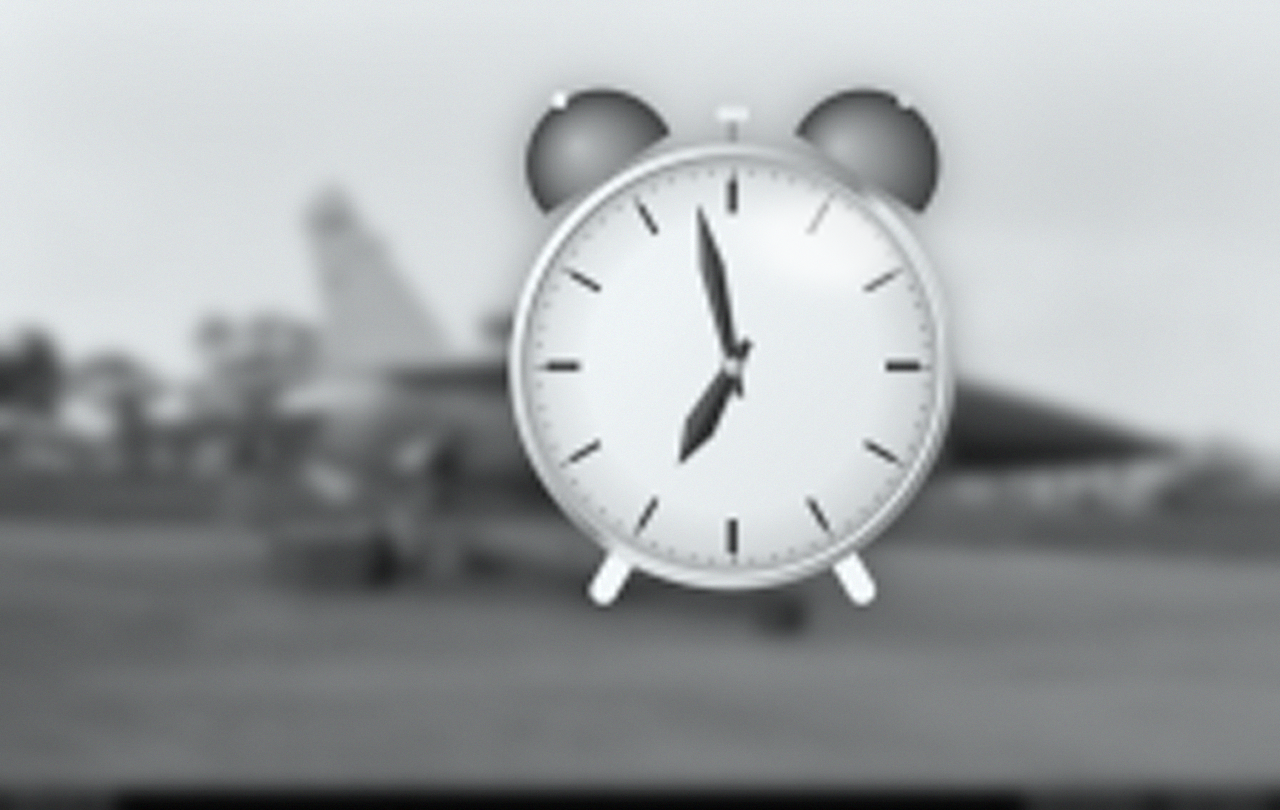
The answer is 6h58
